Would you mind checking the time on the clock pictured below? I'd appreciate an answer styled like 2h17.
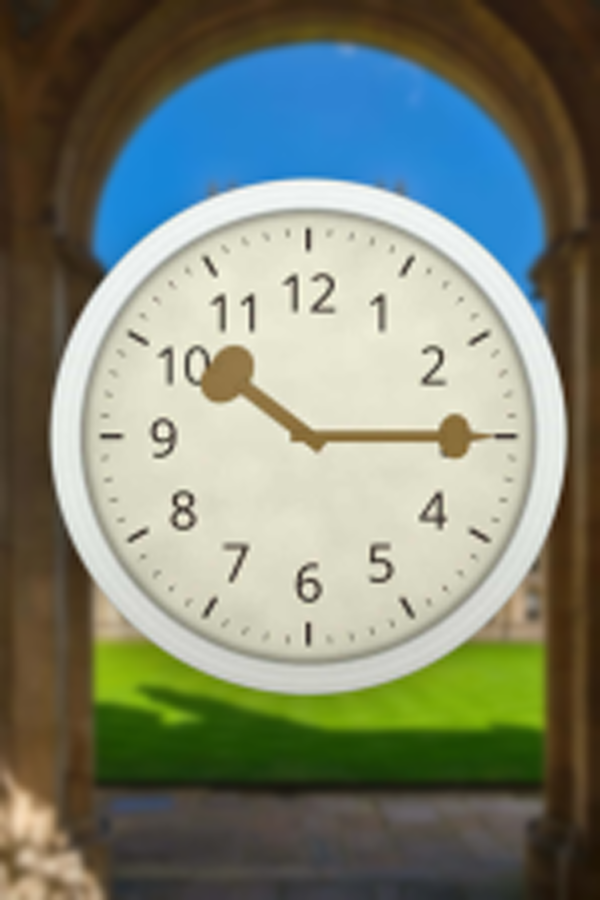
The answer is 10h15
